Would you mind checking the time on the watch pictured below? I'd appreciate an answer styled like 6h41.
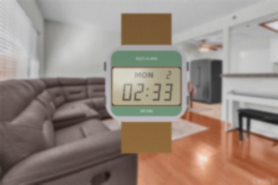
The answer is 2h33
